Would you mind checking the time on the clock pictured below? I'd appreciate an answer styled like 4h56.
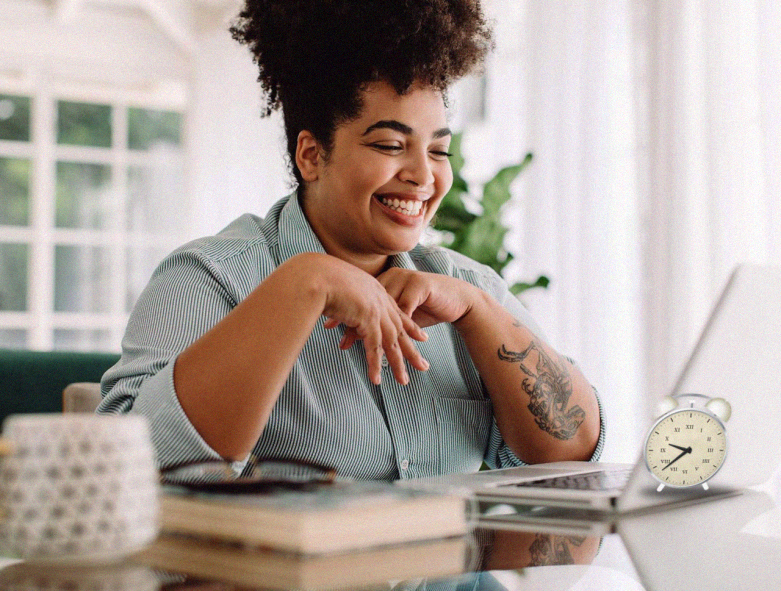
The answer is 9h38
